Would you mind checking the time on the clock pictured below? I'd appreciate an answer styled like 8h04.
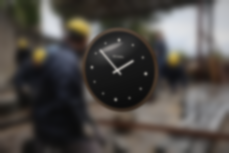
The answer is 1h52
